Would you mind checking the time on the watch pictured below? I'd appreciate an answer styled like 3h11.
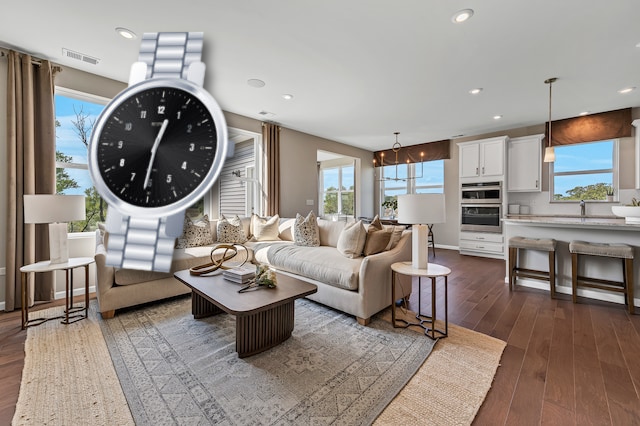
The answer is 12h31
